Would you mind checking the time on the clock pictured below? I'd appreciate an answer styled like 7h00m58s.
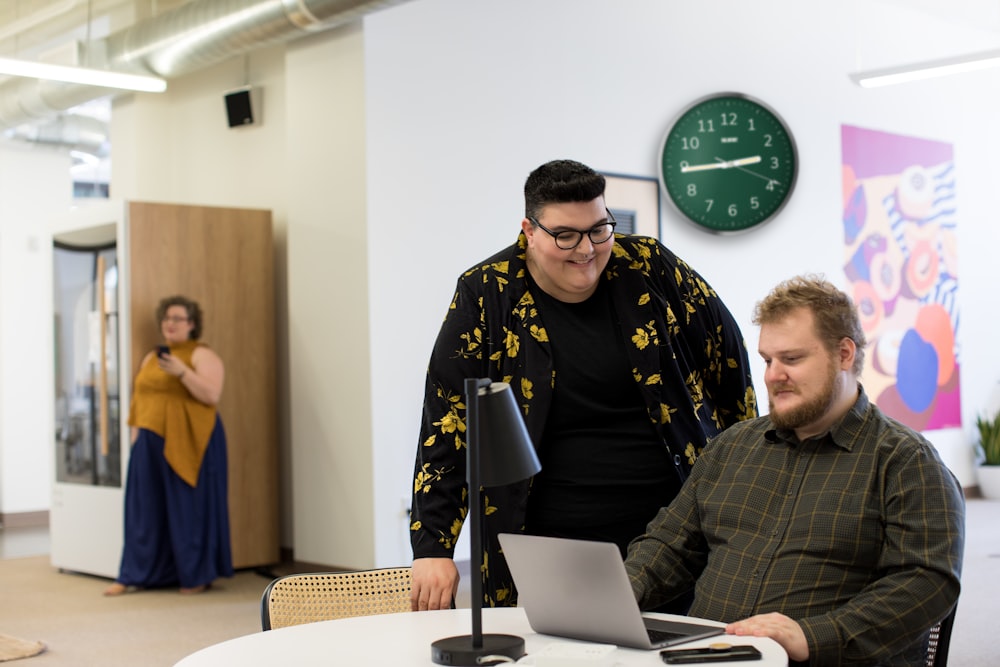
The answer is 2h44m19s
